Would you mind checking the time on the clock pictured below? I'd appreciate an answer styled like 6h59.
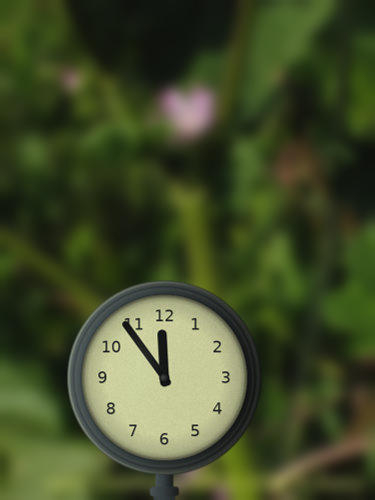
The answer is 11h54
